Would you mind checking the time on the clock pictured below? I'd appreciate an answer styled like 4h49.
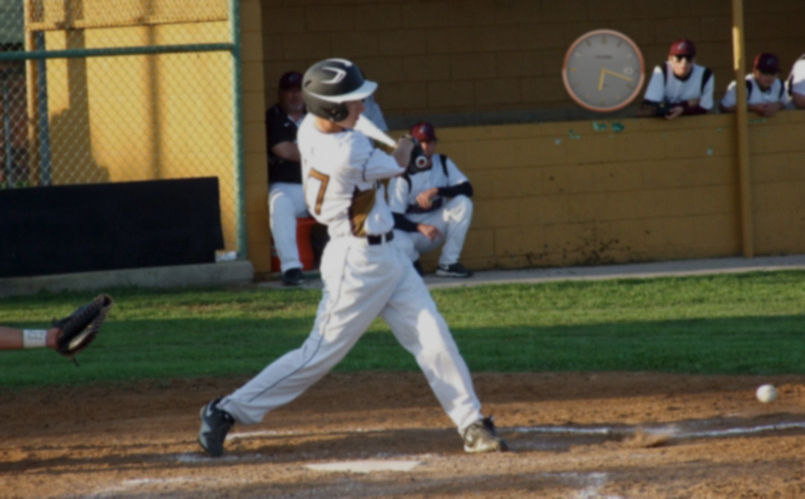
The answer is 6h18
